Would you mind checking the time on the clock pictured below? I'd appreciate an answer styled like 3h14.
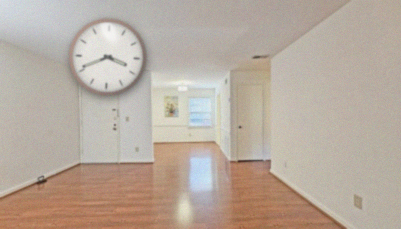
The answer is 3h41
